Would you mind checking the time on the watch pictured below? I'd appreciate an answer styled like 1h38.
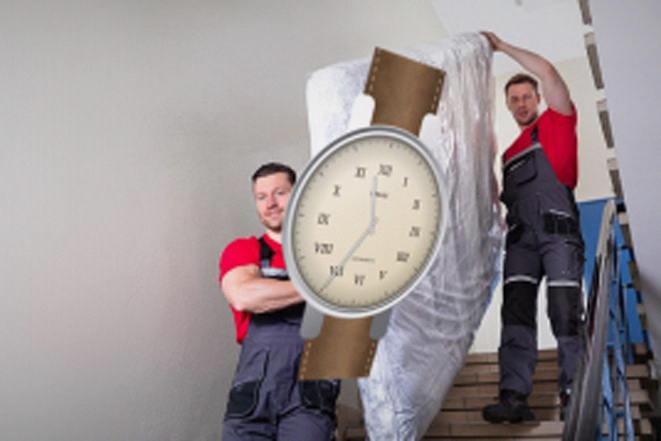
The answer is 11h35
